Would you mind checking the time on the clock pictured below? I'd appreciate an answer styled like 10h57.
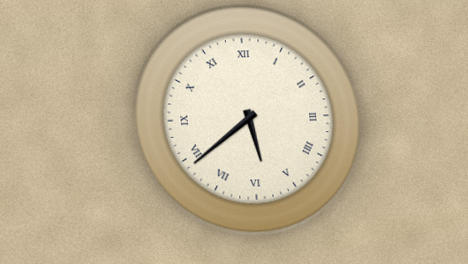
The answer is 5h39
